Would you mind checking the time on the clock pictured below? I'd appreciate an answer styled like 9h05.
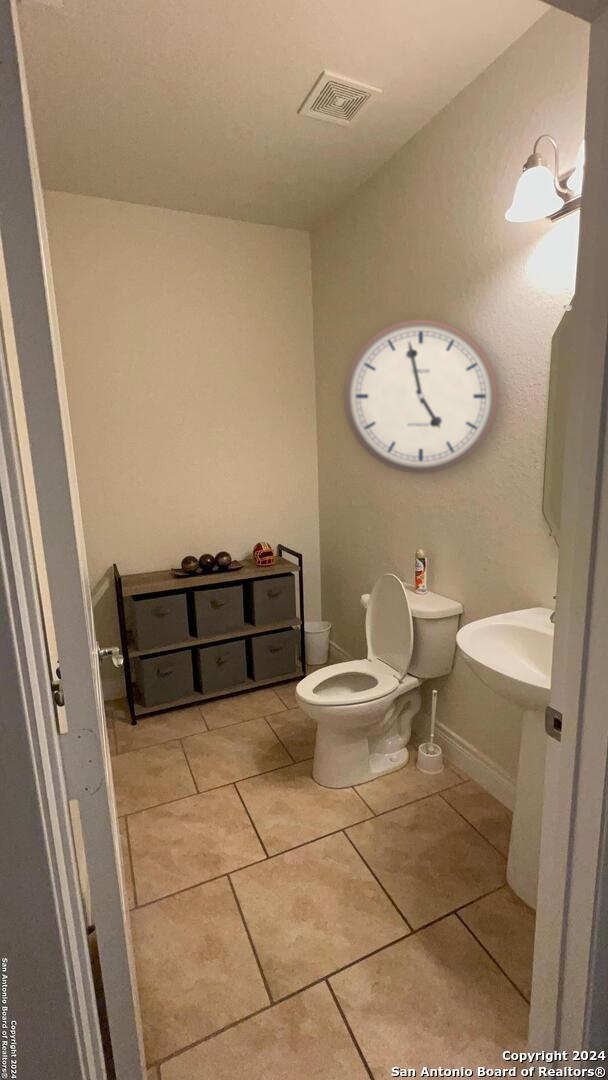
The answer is 4h58
